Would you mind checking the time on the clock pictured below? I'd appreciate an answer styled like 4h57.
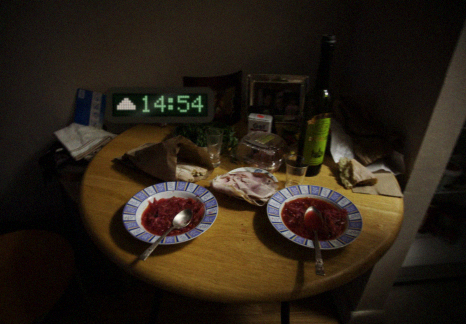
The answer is 14h54
